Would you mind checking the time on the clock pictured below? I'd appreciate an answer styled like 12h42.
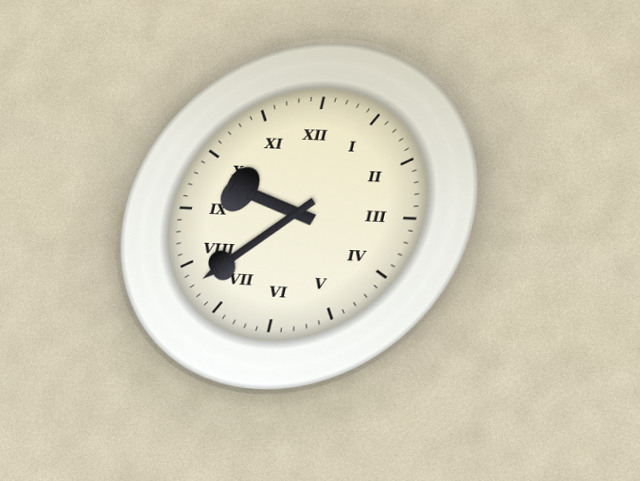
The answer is 9h38
